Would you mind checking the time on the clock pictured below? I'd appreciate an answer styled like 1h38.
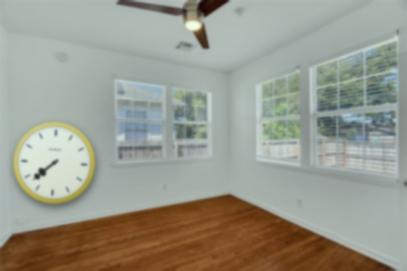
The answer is 7h38
